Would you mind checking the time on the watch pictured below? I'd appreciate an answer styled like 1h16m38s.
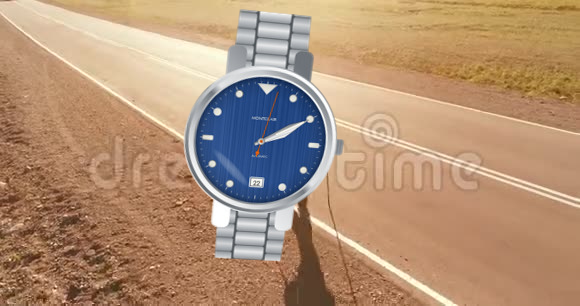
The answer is 2h10m02s
